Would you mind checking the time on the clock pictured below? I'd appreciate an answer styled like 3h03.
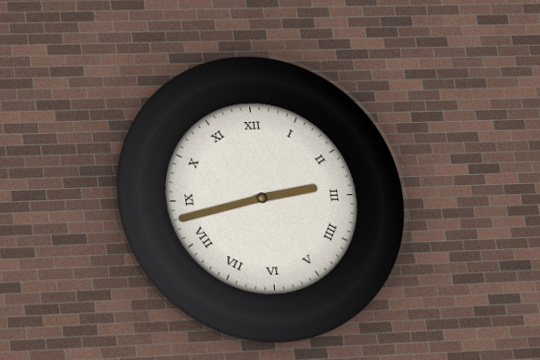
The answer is 2h43
